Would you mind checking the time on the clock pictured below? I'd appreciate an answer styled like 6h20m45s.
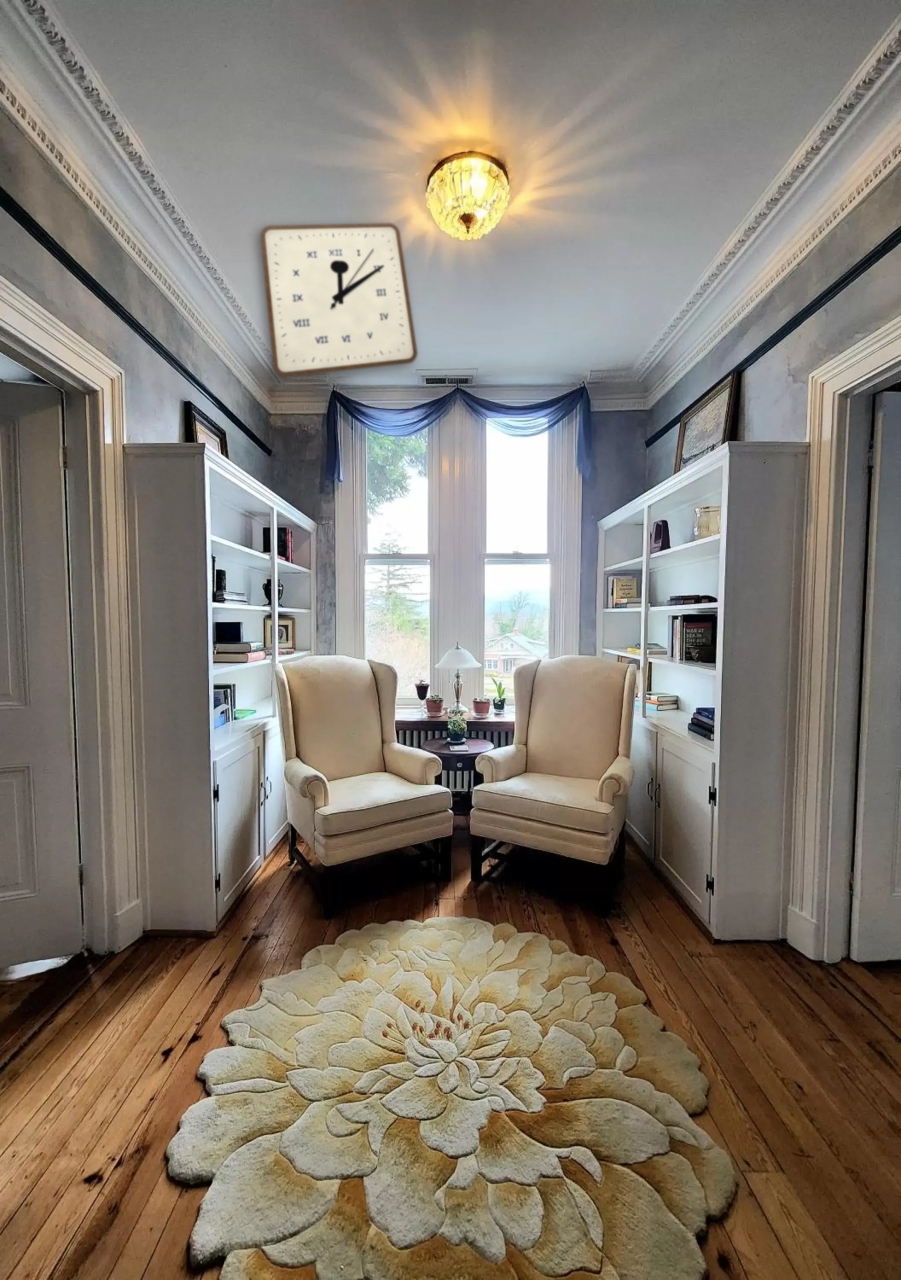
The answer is 12h10m07s
